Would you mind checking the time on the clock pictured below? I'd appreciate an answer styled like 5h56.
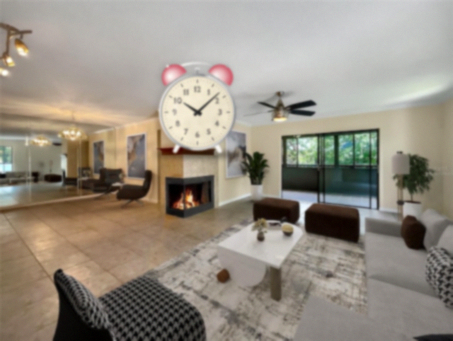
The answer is 10h08
